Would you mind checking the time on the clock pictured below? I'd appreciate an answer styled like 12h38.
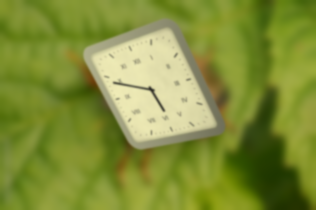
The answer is 5h49
